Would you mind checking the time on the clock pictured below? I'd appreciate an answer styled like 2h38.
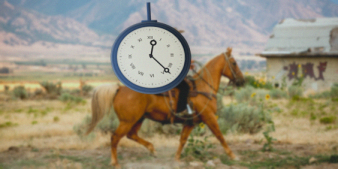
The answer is 12h23
